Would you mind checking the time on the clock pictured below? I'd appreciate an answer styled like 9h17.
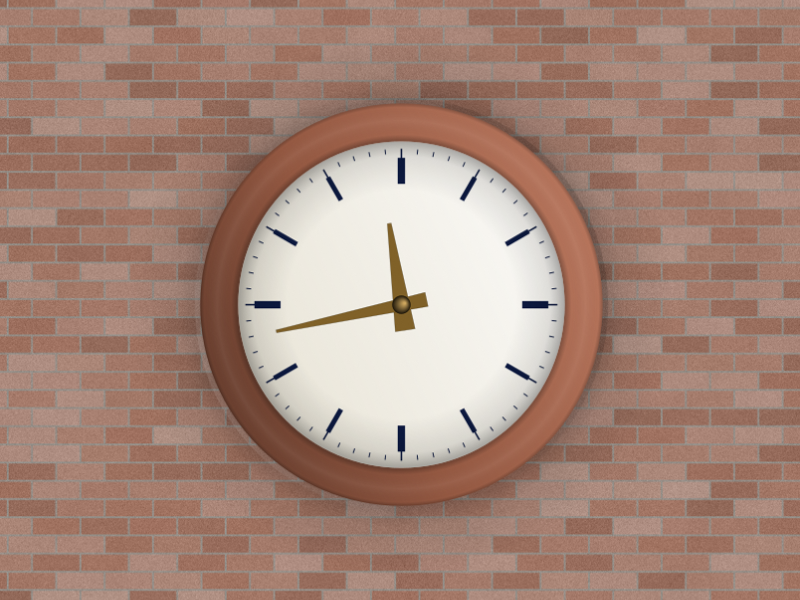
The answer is 11h43
